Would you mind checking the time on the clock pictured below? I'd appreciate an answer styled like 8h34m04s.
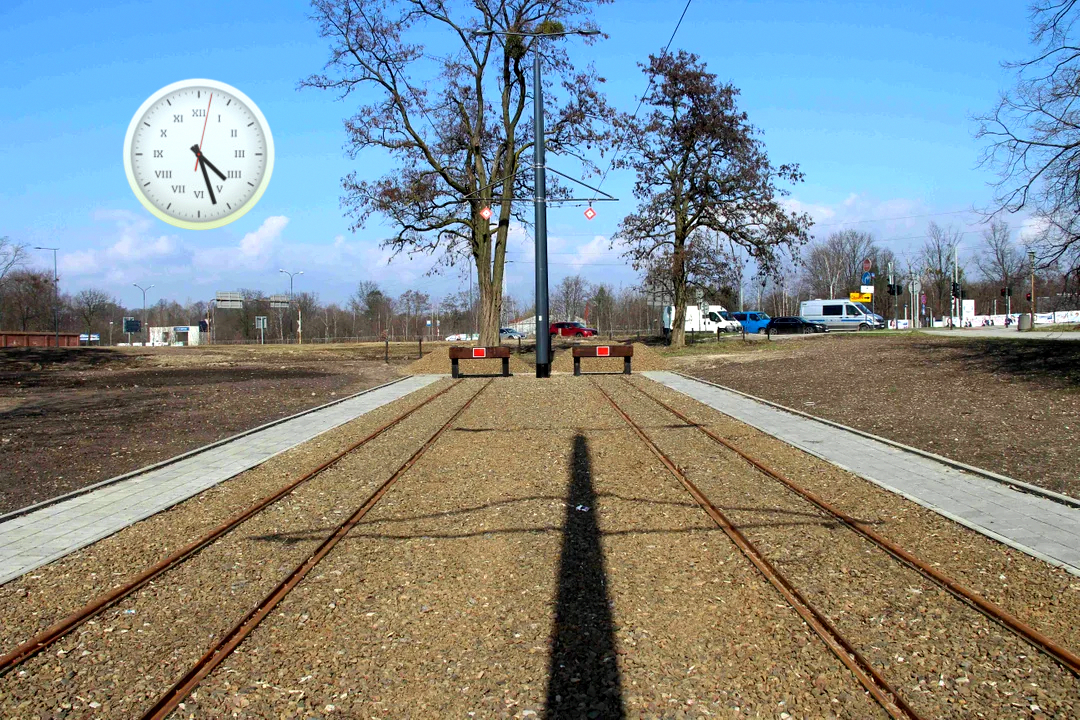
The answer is 4h27m02s
